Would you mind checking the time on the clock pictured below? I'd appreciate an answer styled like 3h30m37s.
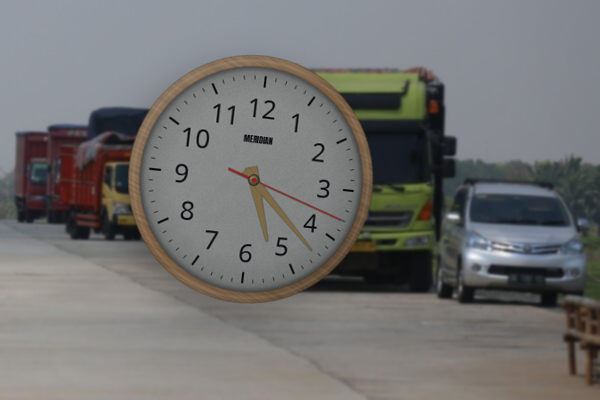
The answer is 5h22m18s
